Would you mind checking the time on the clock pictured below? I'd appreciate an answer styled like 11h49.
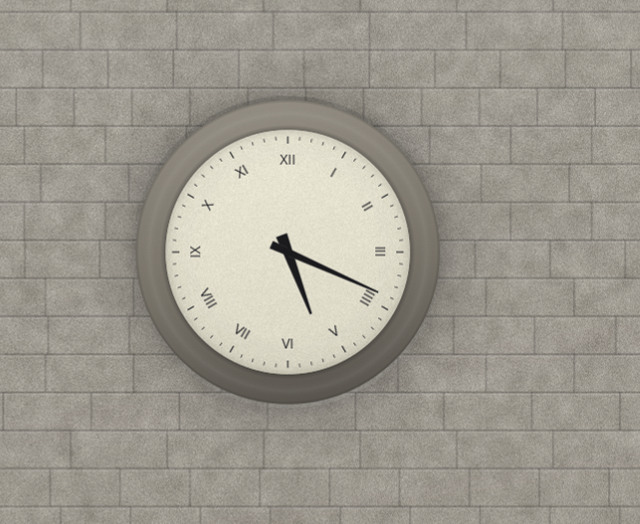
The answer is 5h19
